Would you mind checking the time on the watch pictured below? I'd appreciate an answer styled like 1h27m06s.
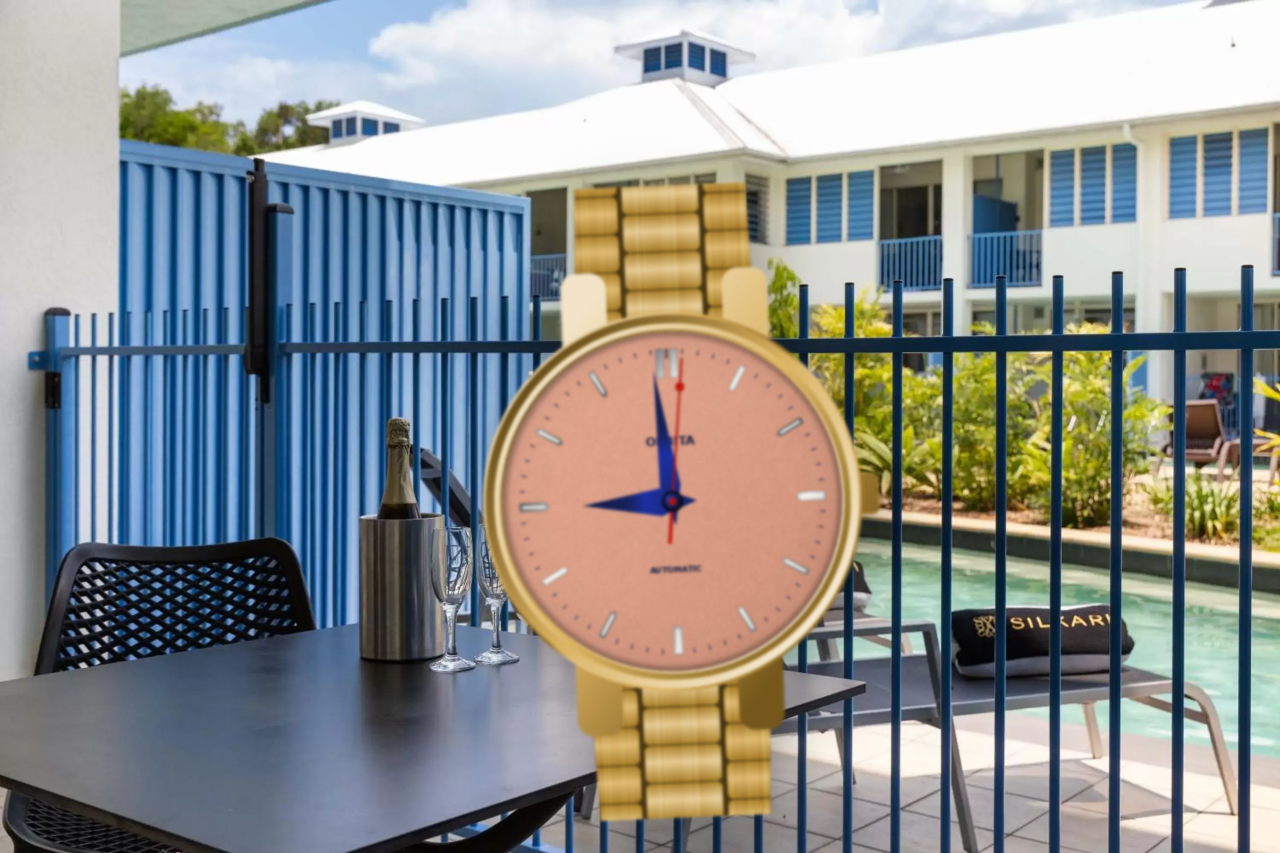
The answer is 8h59m01s
